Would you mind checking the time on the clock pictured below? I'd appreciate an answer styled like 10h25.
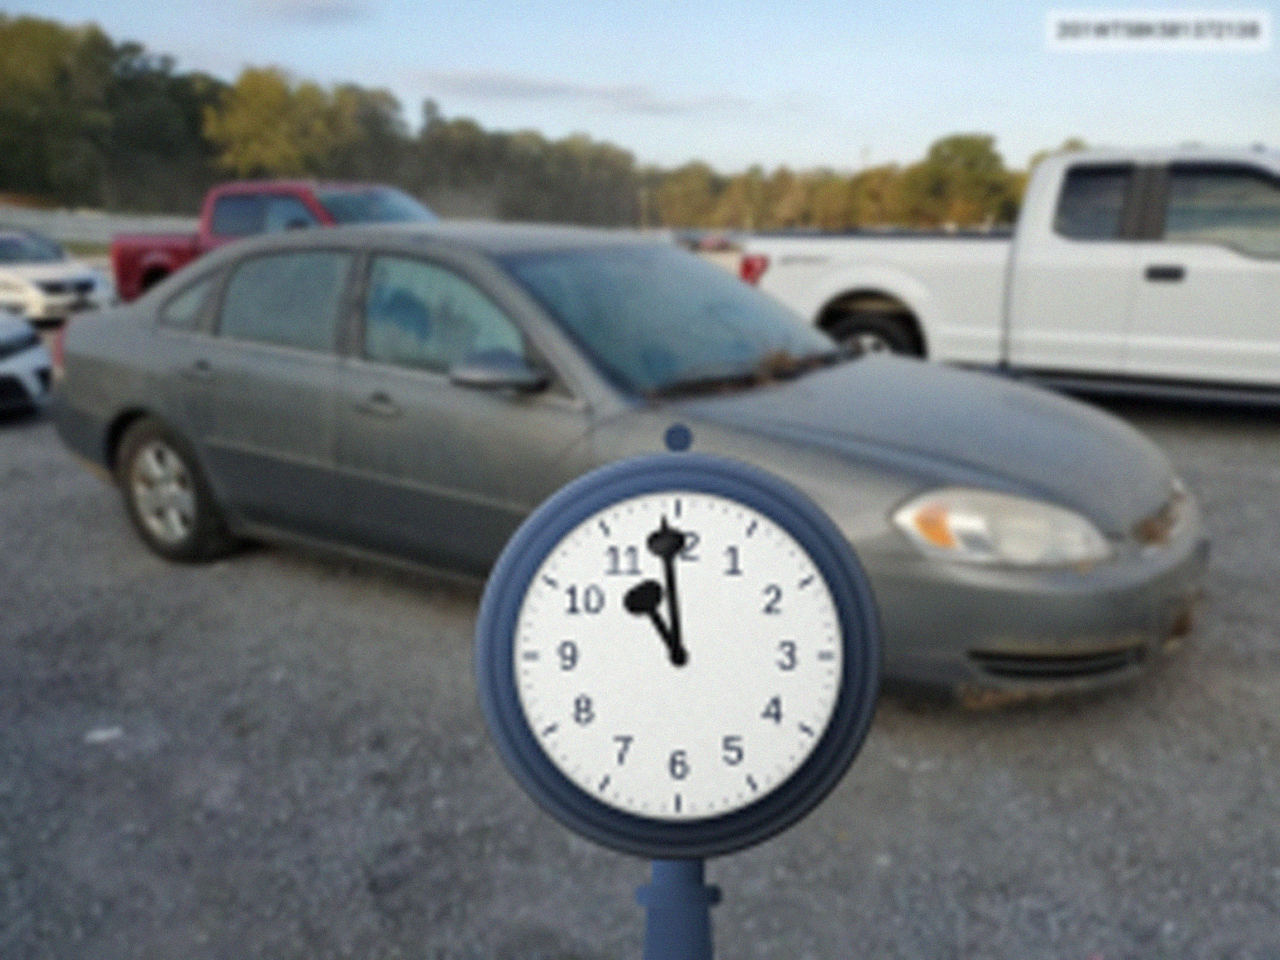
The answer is 10h59
